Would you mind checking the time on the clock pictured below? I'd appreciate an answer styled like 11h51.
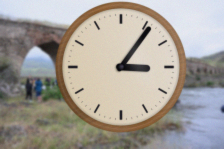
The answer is 3h06
